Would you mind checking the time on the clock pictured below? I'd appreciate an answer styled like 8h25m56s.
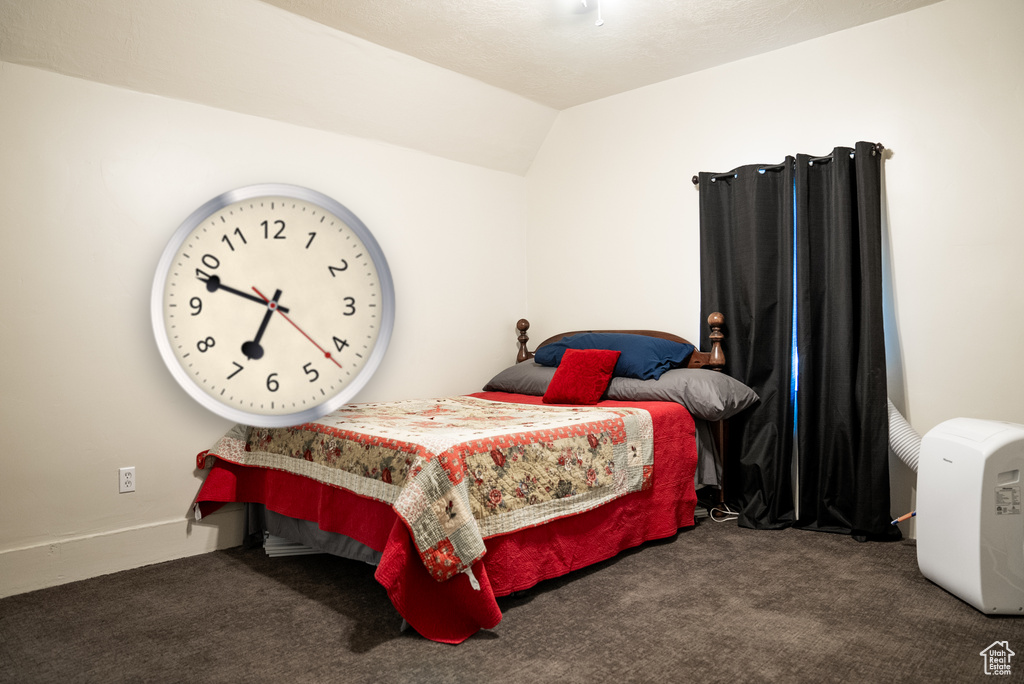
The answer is 6h48m22s
